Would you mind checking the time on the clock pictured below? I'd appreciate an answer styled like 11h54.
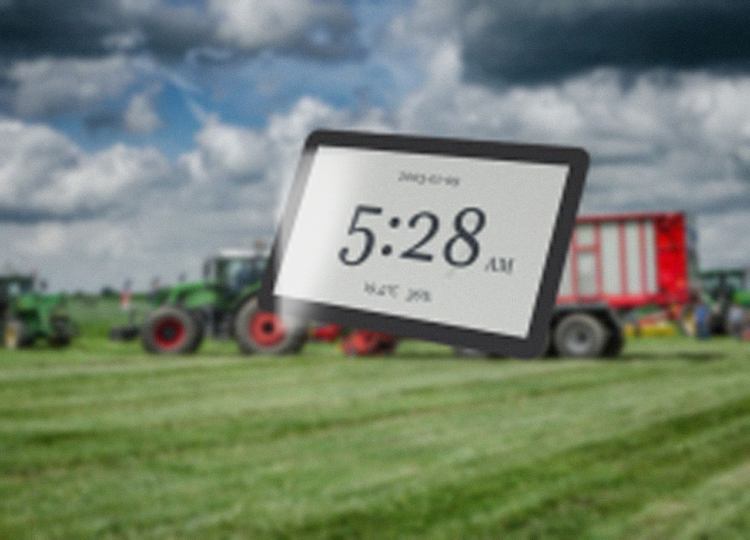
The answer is 5h28
